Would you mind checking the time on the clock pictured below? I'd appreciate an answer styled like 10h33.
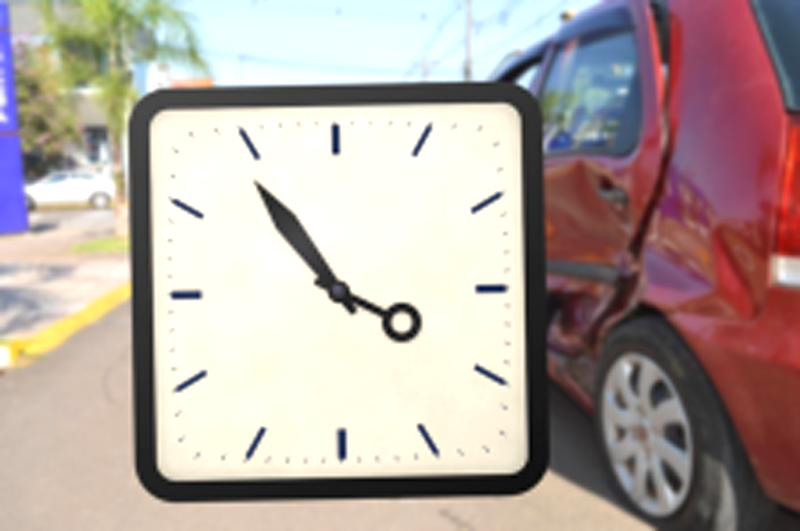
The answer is 3h54
